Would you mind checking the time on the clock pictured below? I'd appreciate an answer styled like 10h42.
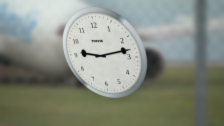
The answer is 9h13
